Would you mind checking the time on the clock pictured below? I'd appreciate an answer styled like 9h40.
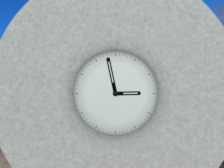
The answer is 2h58
